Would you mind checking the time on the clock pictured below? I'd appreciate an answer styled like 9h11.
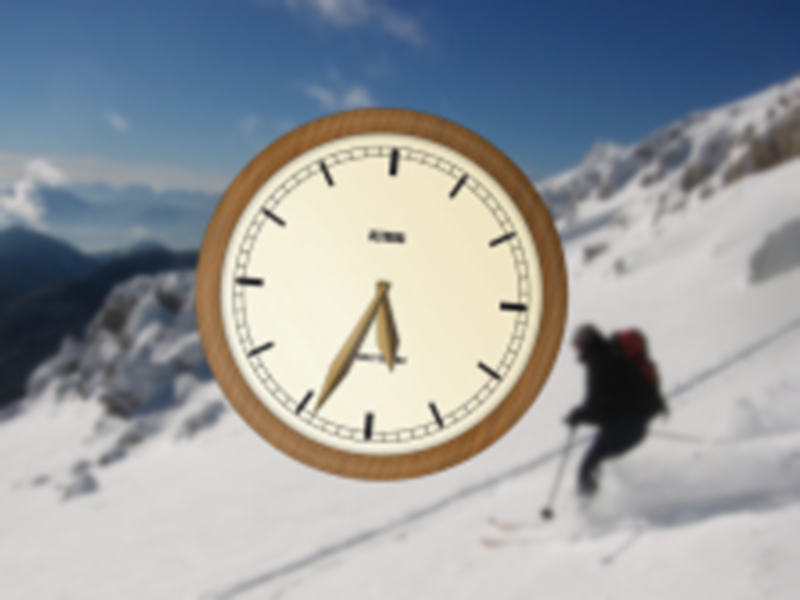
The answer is 5h34
